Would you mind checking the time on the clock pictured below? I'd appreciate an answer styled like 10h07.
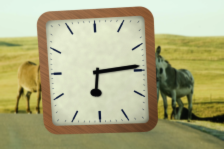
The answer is 6h14
